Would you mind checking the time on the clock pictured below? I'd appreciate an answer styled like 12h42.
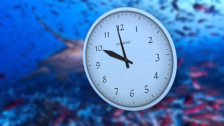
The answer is 9h59
